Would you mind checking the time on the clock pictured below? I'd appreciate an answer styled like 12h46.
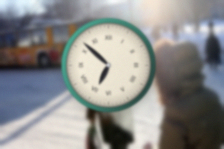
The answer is 6h52
